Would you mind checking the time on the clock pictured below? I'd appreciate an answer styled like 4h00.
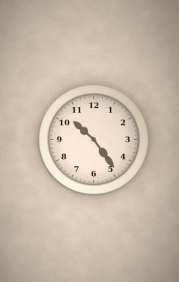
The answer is 10h24
